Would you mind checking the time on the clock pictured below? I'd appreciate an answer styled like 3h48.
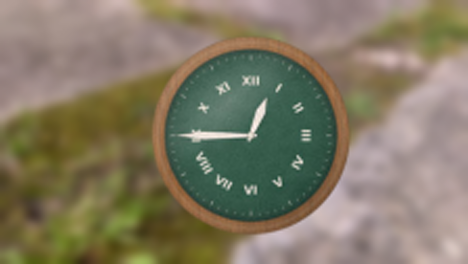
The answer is 12h45
